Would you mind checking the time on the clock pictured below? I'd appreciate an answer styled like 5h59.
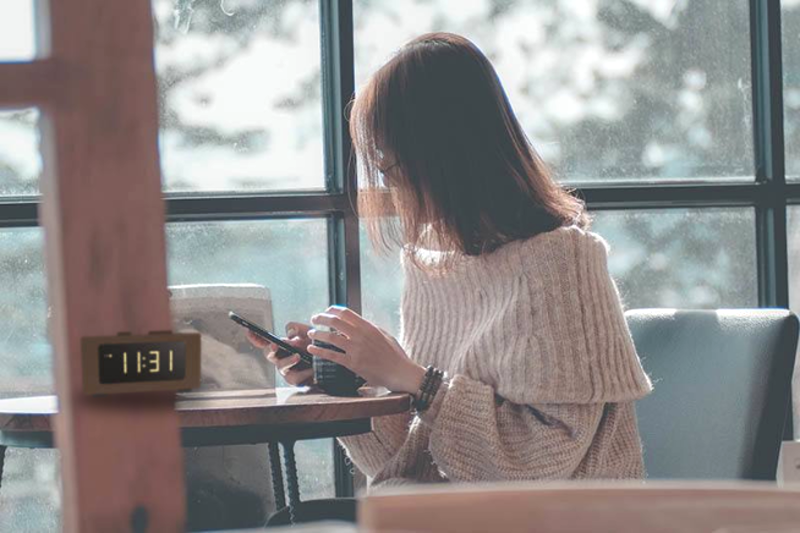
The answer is 11h31
